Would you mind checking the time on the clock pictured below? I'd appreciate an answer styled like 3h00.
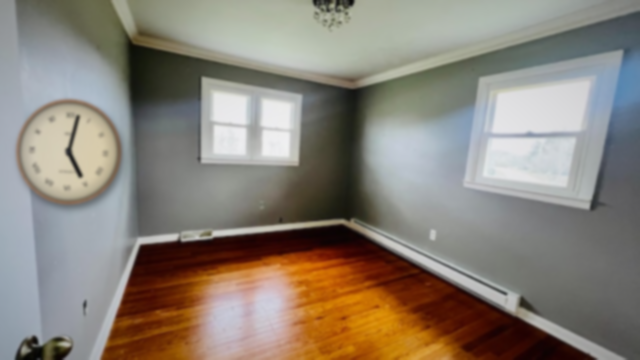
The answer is 5h02
